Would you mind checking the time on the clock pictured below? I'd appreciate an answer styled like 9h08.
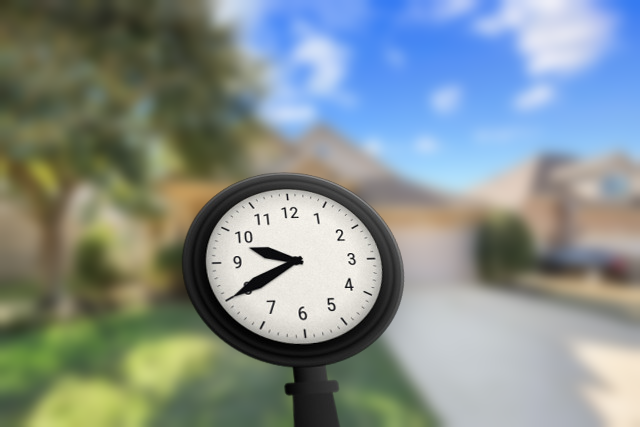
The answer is 9h40
